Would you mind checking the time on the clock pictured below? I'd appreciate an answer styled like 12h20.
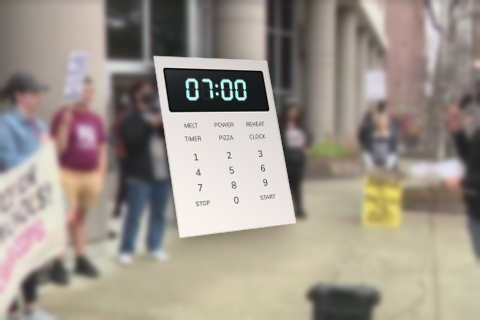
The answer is 7h00
